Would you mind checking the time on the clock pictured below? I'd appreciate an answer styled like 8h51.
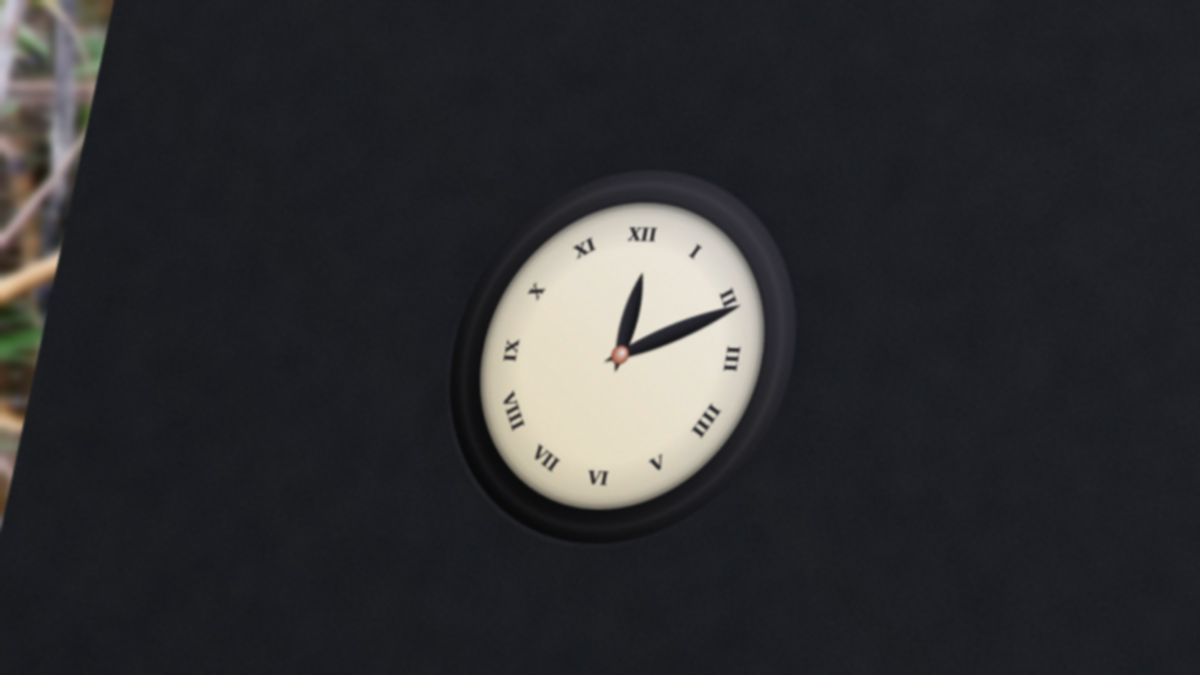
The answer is 12h11
